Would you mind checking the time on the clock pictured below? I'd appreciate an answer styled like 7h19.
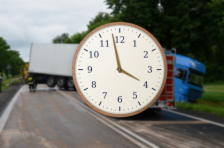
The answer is 3h58
